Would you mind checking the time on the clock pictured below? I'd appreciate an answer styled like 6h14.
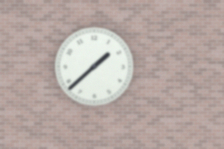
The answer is 1h38
